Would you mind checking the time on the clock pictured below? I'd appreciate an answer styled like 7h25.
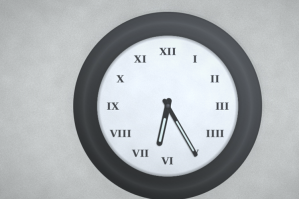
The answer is 6h25
